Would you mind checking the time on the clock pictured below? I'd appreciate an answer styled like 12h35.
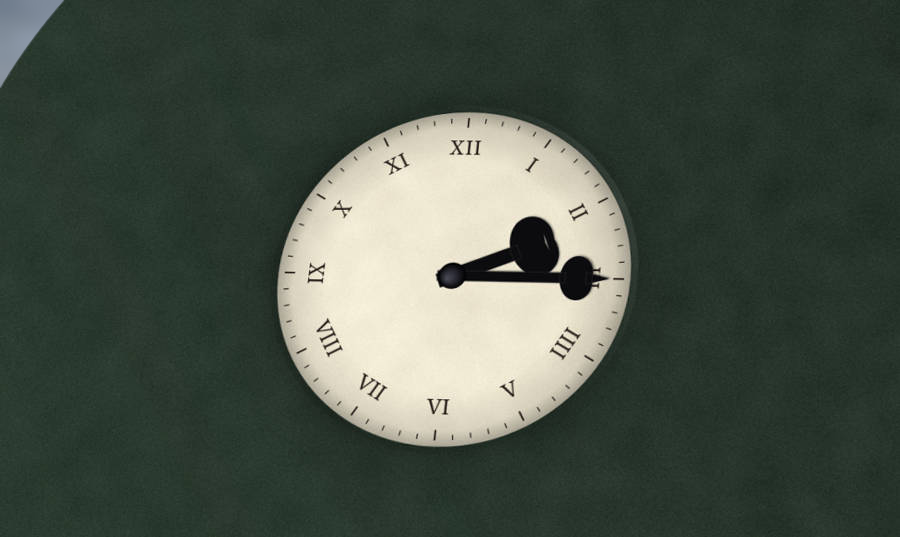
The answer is 2h15
